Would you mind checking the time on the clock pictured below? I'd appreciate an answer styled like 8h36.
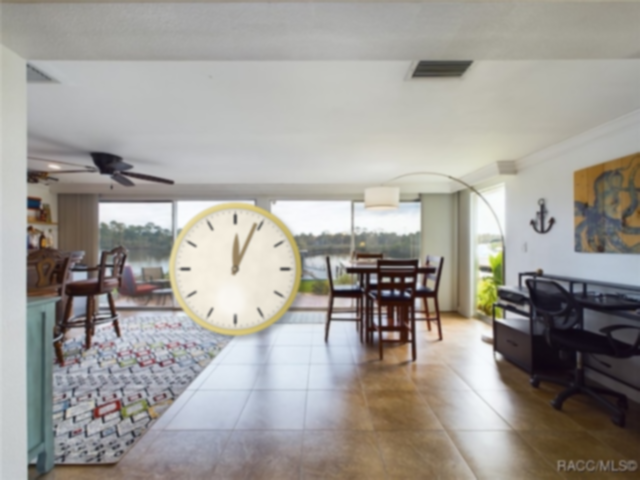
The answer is 12h04
